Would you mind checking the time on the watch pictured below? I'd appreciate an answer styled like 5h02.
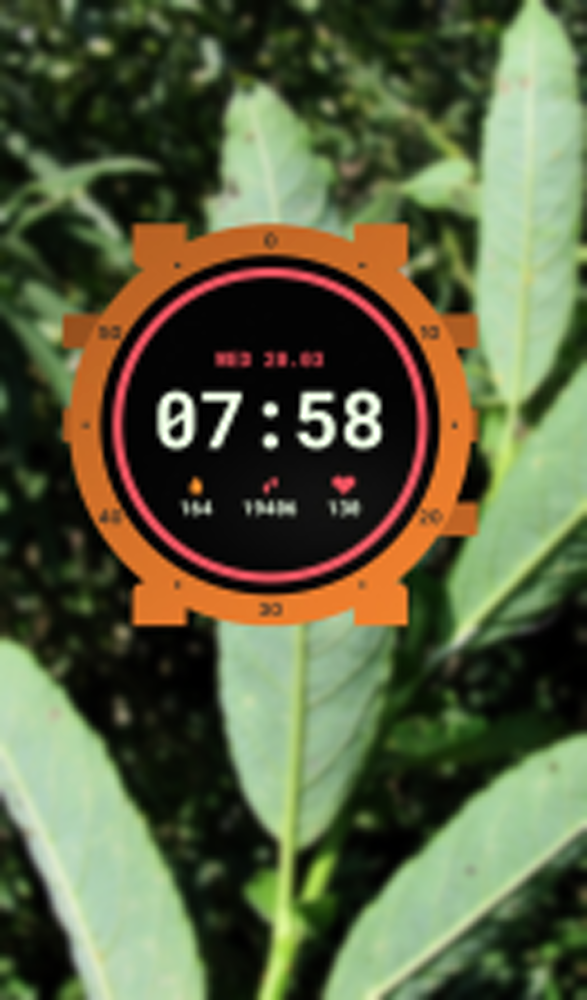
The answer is 7h58
